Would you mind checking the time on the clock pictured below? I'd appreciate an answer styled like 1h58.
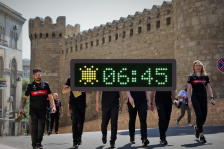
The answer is 6h45
